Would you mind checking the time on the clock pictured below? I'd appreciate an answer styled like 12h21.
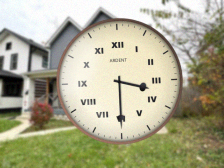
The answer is 3h30
